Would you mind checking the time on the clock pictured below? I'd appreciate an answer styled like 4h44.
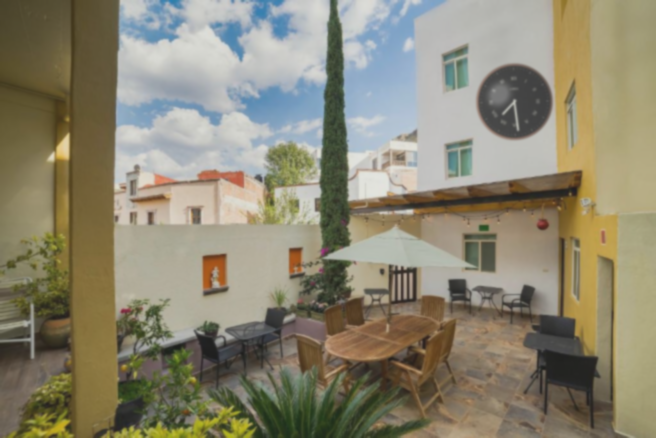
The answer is 7h29
